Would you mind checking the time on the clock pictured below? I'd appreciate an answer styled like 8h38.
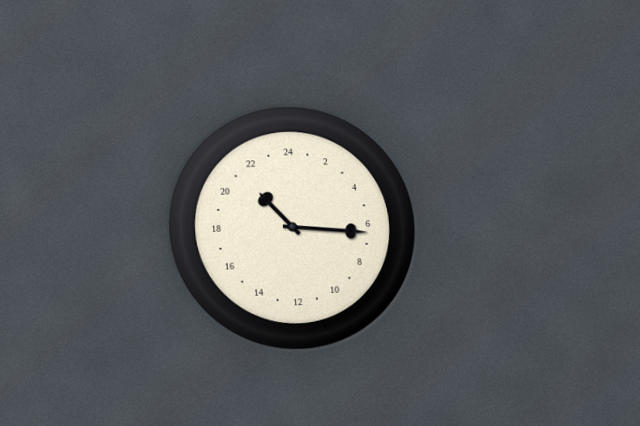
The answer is 21h16
